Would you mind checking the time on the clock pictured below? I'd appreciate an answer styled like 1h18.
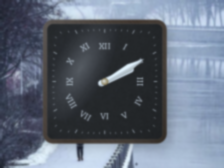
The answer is 2h10
